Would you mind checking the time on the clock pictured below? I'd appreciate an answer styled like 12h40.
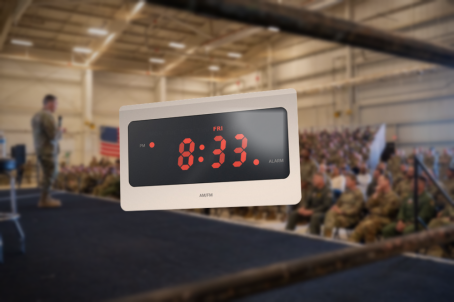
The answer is 8h33
